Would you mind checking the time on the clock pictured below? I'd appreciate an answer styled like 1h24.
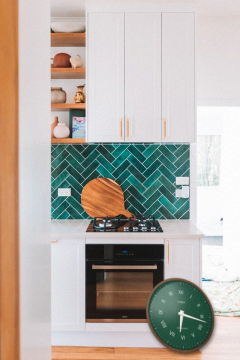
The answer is 6h17
